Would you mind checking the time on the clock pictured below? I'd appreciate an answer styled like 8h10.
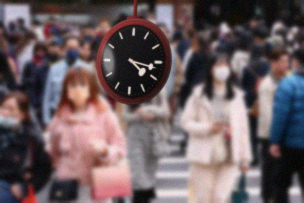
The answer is 4h17
